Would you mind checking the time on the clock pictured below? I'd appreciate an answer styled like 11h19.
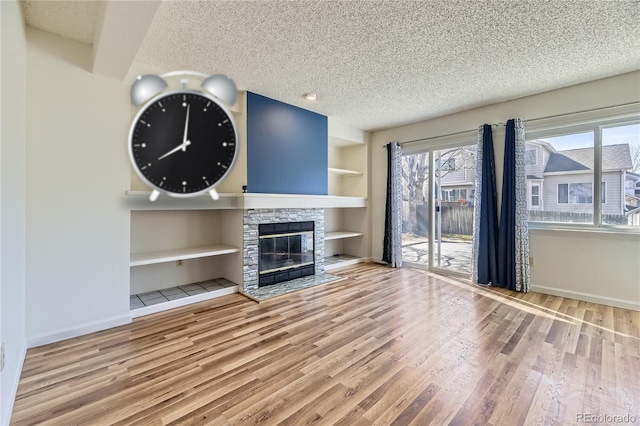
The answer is 8h01
